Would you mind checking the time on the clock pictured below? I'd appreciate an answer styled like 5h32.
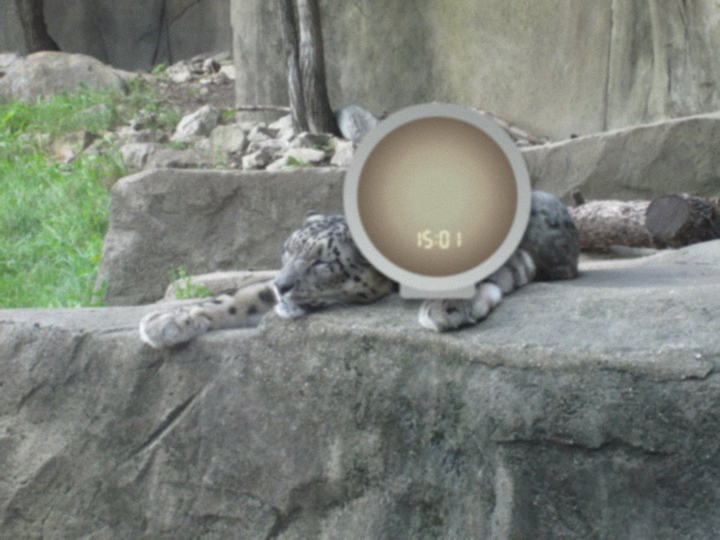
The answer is 15h01
